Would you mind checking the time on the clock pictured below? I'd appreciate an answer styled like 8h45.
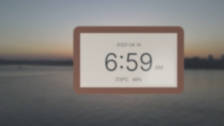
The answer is 6h59
